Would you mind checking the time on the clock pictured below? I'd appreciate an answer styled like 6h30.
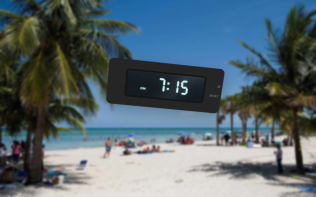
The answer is 7h15
